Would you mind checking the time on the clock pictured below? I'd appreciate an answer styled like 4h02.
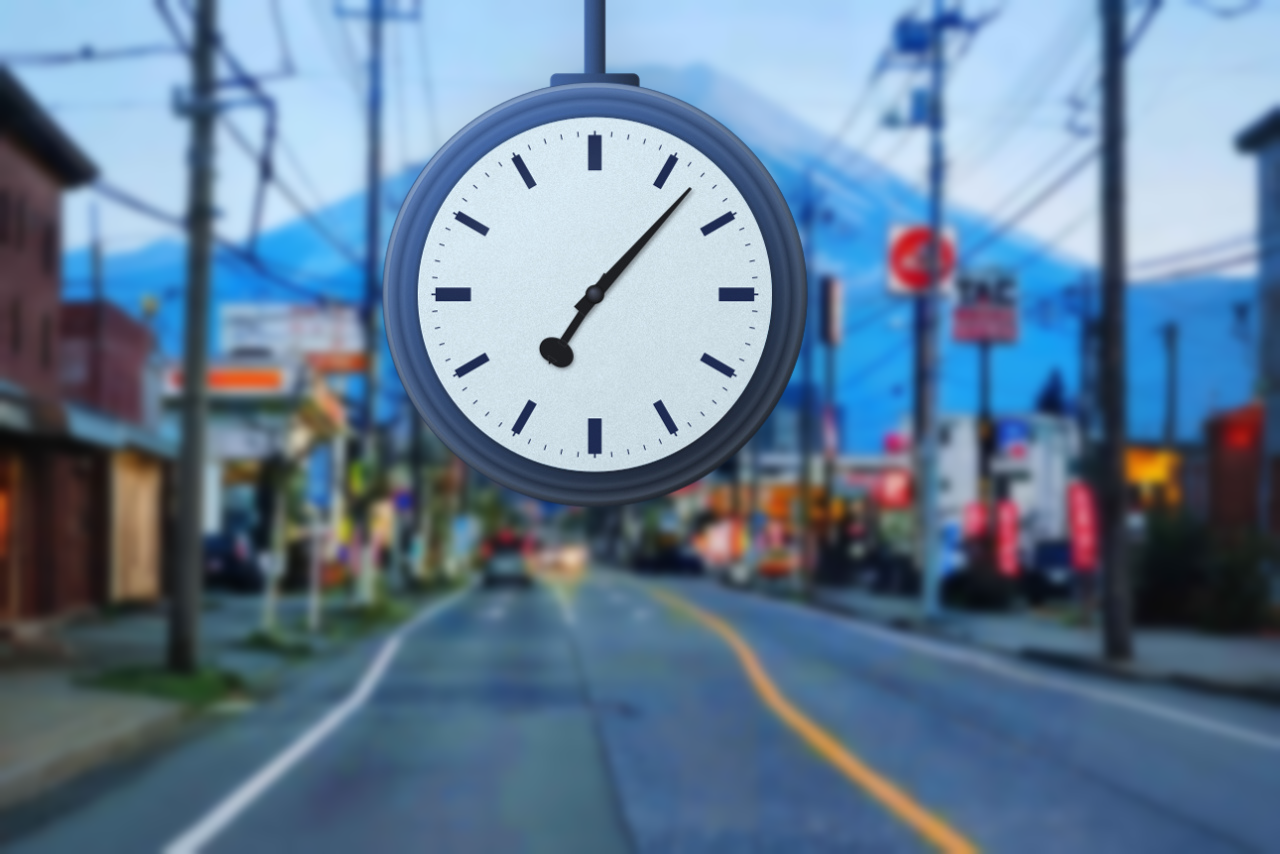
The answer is 7h07
